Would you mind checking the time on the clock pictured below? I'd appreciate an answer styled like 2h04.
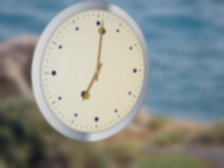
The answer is 7h01
